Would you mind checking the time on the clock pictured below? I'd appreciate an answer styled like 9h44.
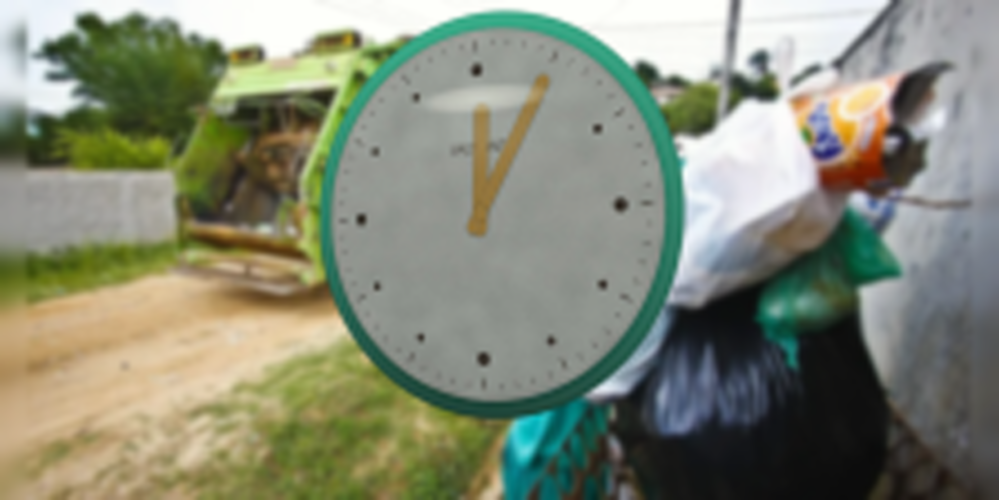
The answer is 12h05
